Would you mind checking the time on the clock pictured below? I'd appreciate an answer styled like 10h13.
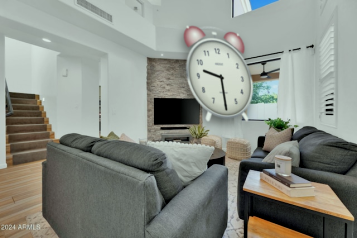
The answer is 9h30
